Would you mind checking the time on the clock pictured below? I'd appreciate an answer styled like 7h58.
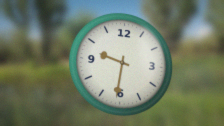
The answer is 9h31
